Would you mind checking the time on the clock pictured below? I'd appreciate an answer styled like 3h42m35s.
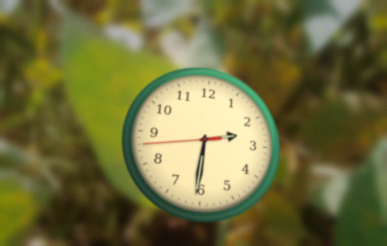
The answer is 2h30m43s
